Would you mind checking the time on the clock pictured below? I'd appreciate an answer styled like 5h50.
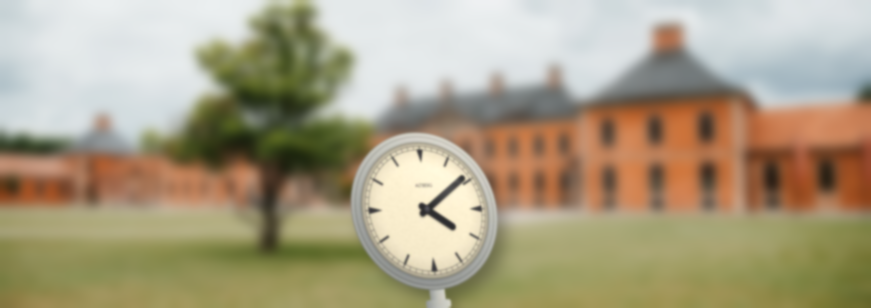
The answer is 4h09
